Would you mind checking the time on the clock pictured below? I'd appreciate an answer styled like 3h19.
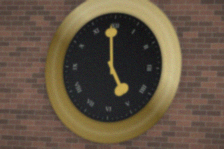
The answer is 4h59
